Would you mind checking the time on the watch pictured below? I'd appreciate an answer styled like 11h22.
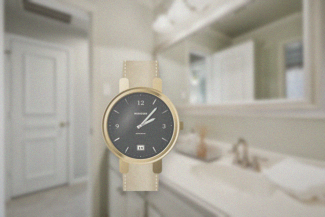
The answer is 2h07
